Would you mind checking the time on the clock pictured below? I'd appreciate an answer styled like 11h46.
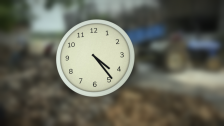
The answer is 4h24
